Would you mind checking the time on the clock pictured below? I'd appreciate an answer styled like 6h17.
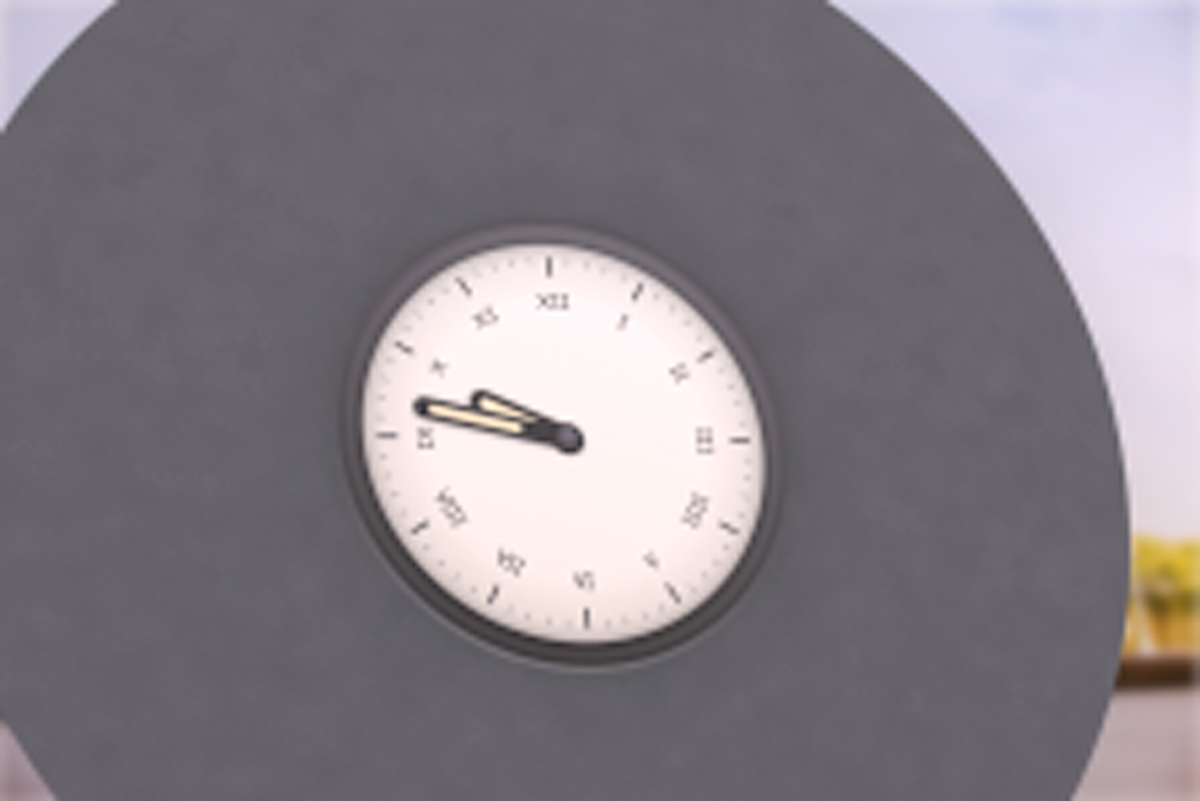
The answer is 9h47
